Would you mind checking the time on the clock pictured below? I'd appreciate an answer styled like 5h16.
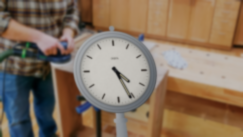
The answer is 4h26
